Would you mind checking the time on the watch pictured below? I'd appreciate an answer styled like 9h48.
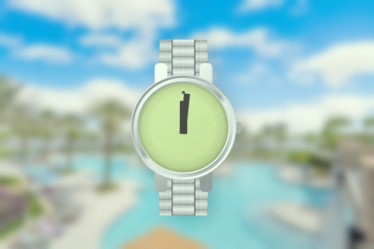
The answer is 12h01
